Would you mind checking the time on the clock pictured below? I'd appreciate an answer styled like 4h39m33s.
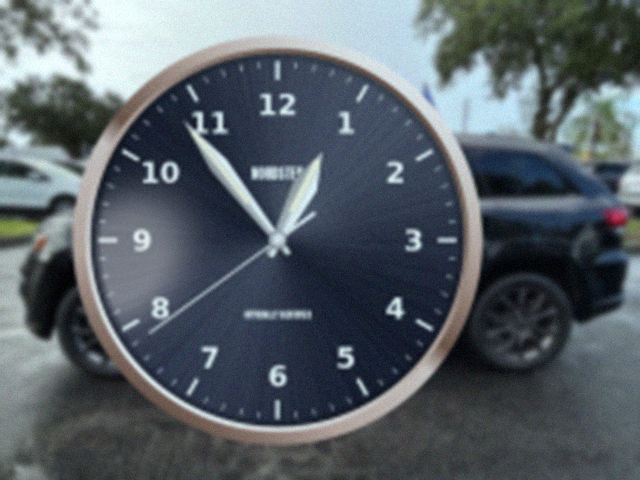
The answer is 12h53m39s
